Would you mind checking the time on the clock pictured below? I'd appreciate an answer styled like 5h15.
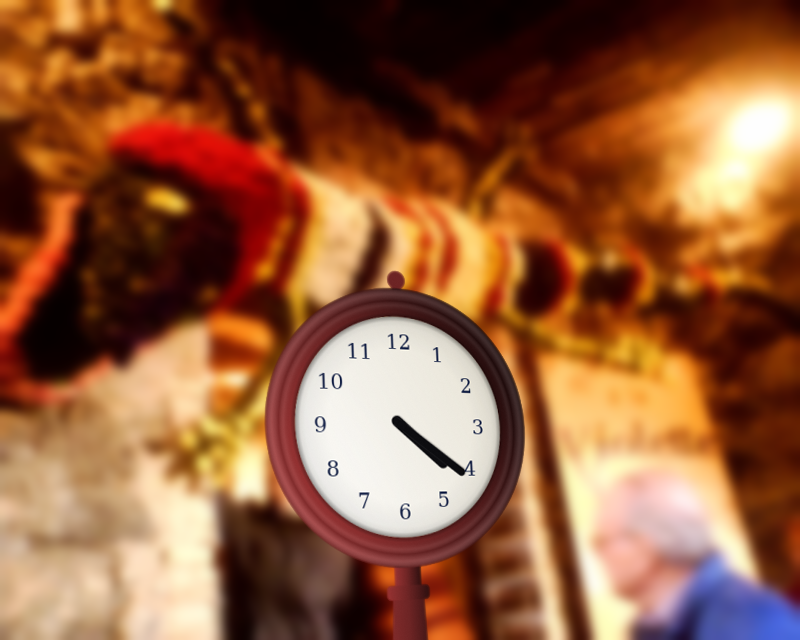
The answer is 4h21
